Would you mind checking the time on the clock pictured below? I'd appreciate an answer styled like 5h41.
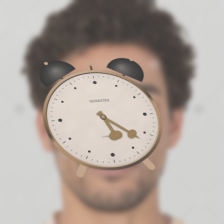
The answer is 5h22
